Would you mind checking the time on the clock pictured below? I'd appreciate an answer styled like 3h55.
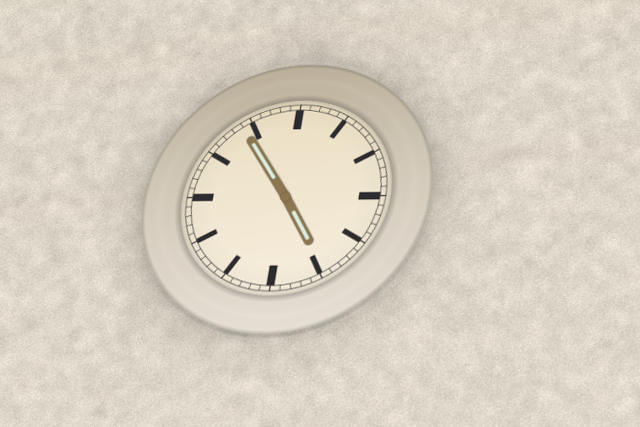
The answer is 4h54
